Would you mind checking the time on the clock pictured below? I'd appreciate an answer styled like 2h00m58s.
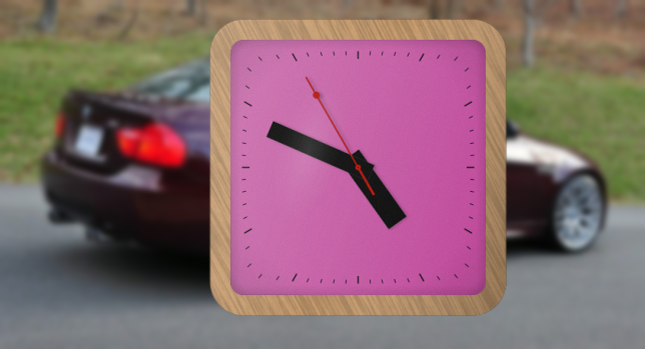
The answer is 4h48m55s
